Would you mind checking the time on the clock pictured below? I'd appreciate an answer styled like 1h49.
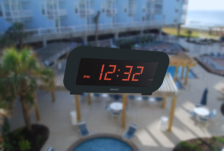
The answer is 12h32
